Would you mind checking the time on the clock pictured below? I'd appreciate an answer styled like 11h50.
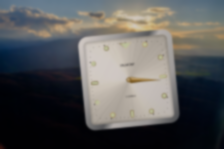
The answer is 3h16
